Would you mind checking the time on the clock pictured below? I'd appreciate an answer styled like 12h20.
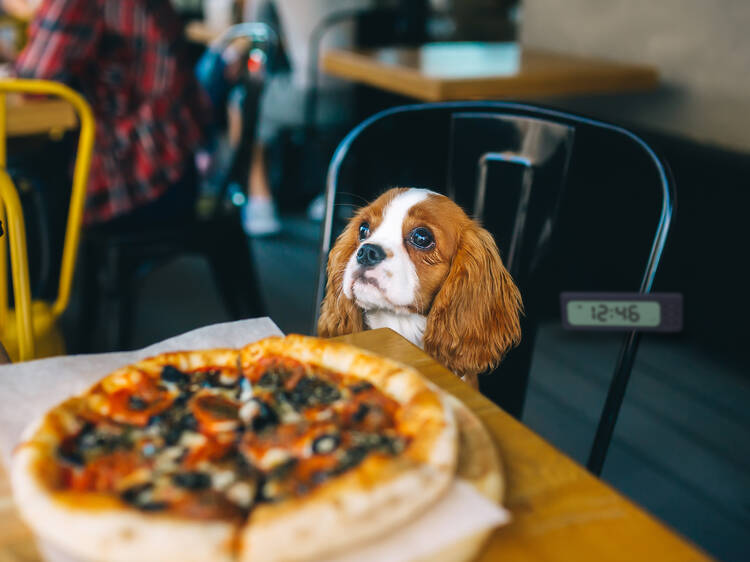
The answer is 12h46
